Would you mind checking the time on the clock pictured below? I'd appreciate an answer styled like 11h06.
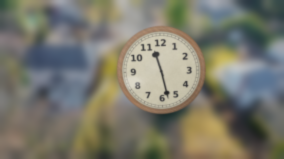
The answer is 11h28
